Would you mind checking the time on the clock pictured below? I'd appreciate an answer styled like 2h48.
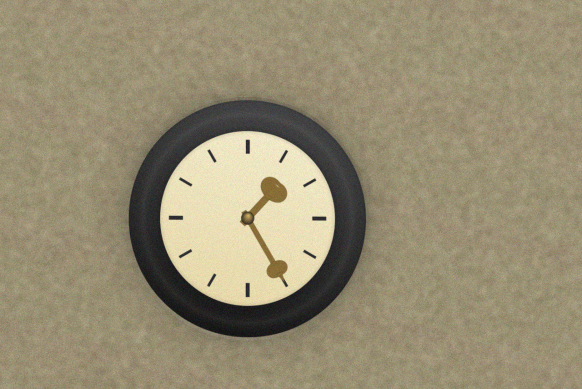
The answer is 1h25
